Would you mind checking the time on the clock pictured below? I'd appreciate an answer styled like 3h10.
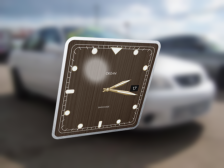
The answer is 2h17
